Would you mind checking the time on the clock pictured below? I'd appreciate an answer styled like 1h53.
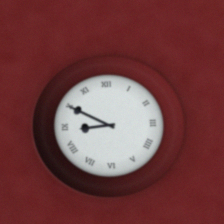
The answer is 8h50
